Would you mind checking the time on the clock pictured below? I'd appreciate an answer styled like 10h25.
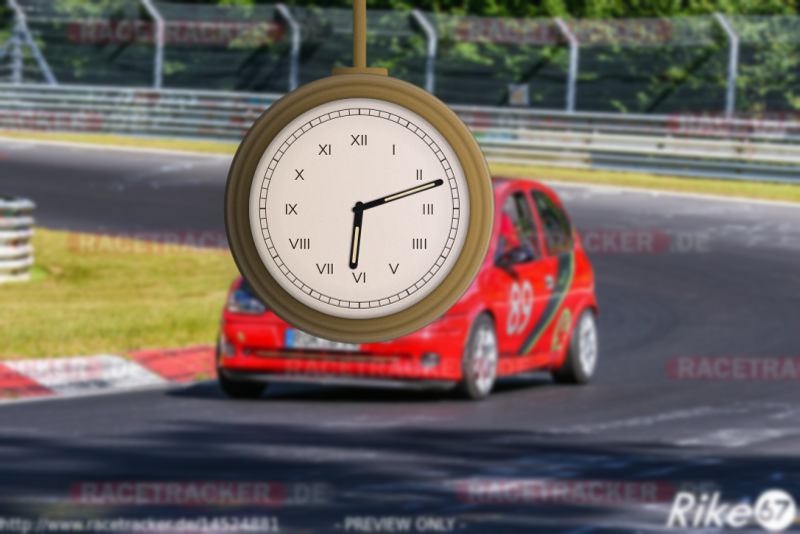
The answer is 6h12
